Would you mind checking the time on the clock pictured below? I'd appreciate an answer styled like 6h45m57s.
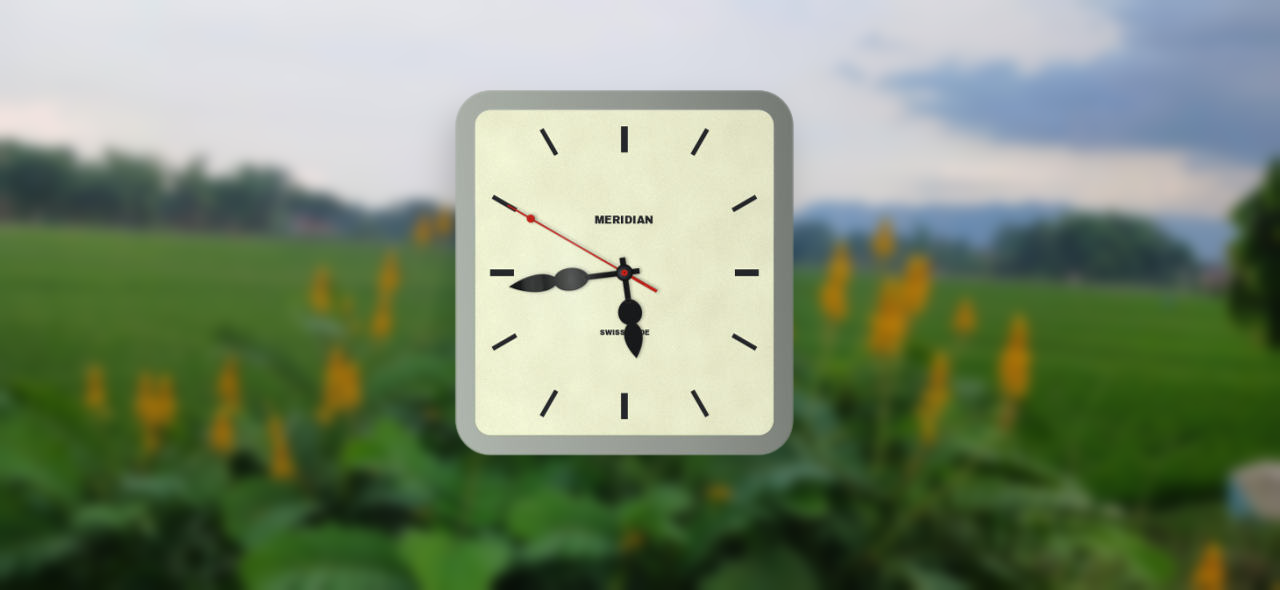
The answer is 5h43m50s
